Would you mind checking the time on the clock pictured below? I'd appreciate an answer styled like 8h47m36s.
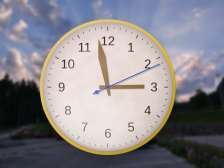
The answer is 2h58m11s
